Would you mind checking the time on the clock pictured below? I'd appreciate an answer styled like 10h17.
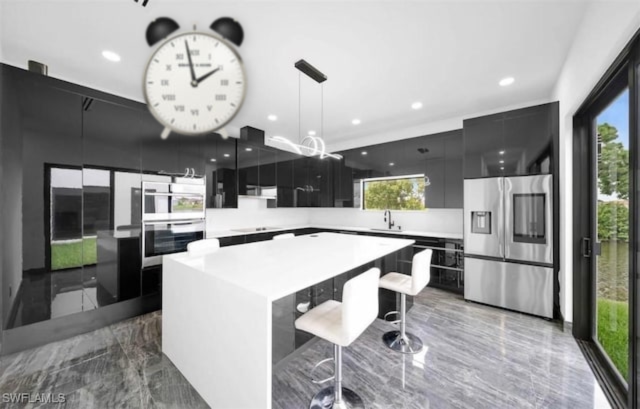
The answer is 1h58
